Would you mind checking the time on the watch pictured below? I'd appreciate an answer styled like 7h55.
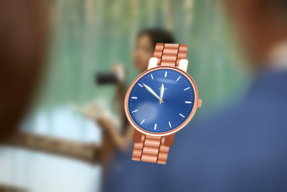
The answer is 11h51
